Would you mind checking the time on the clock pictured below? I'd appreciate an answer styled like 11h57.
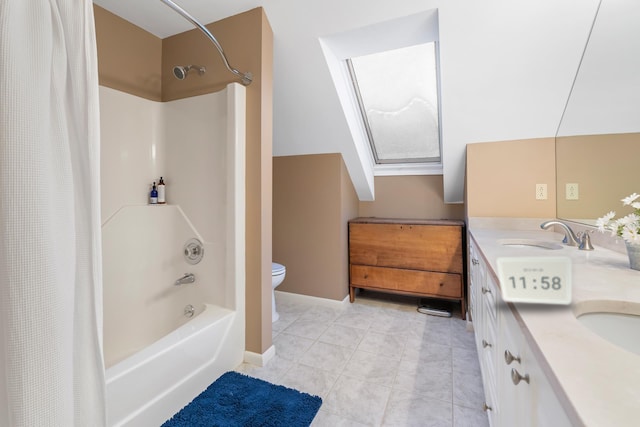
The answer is 11h58
